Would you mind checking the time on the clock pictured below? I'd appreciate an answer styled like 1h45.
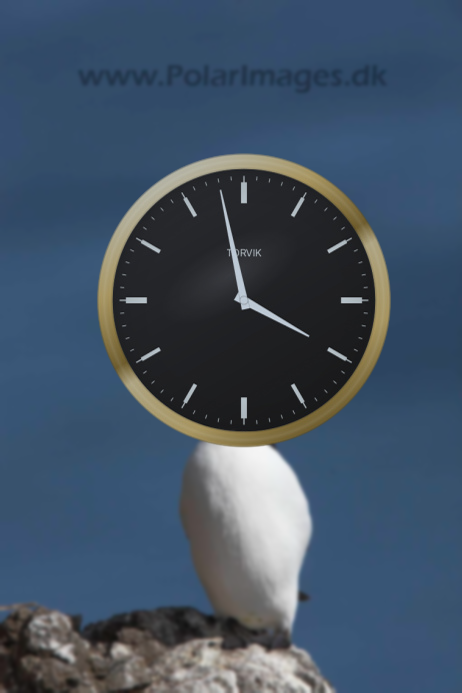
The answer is 3h58
